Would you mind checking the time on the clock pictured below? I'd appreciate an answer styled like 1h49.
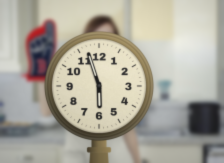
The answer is 5h57
